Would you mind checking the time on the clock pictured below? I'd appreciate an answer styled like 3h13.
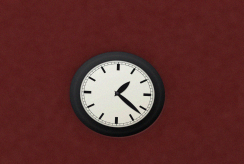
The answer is 1h22
